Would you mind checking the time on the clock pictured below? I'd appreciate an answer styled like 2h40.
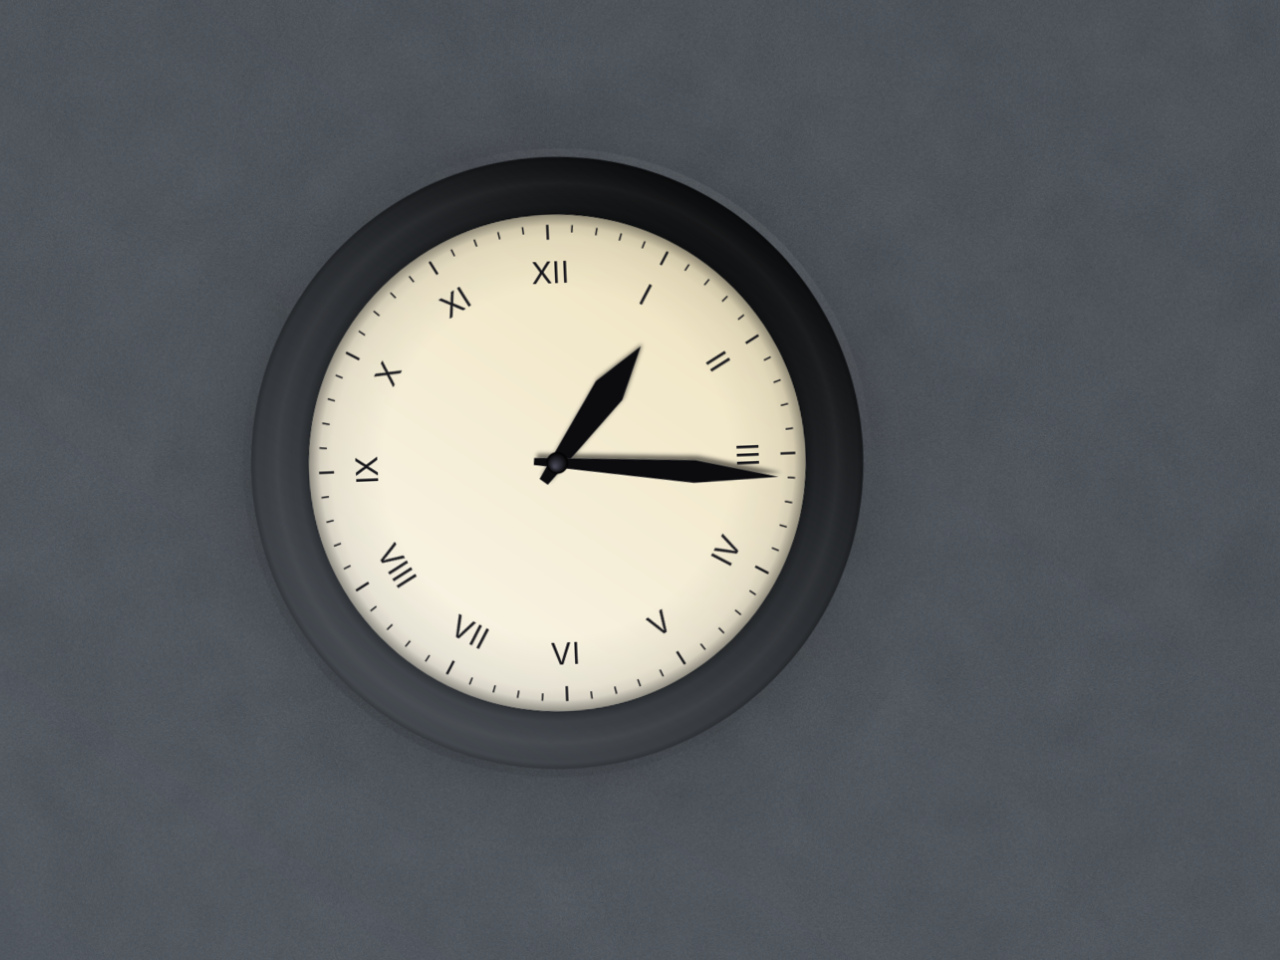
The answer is 1h16
